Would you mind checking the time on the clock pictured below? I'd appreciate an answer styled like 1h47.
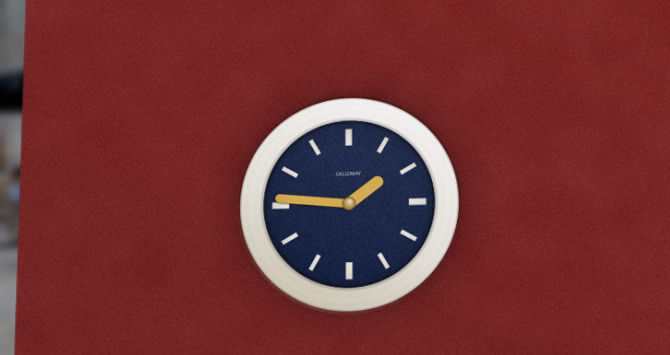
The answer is 1h46
